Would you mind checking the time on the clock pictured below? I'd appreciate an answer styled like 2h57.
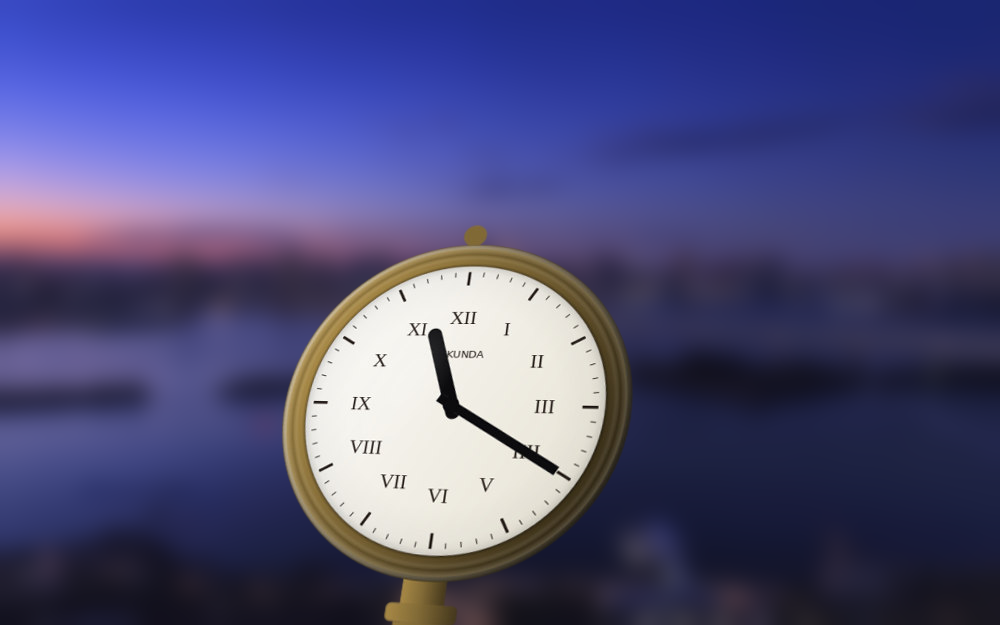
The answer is 11h20
